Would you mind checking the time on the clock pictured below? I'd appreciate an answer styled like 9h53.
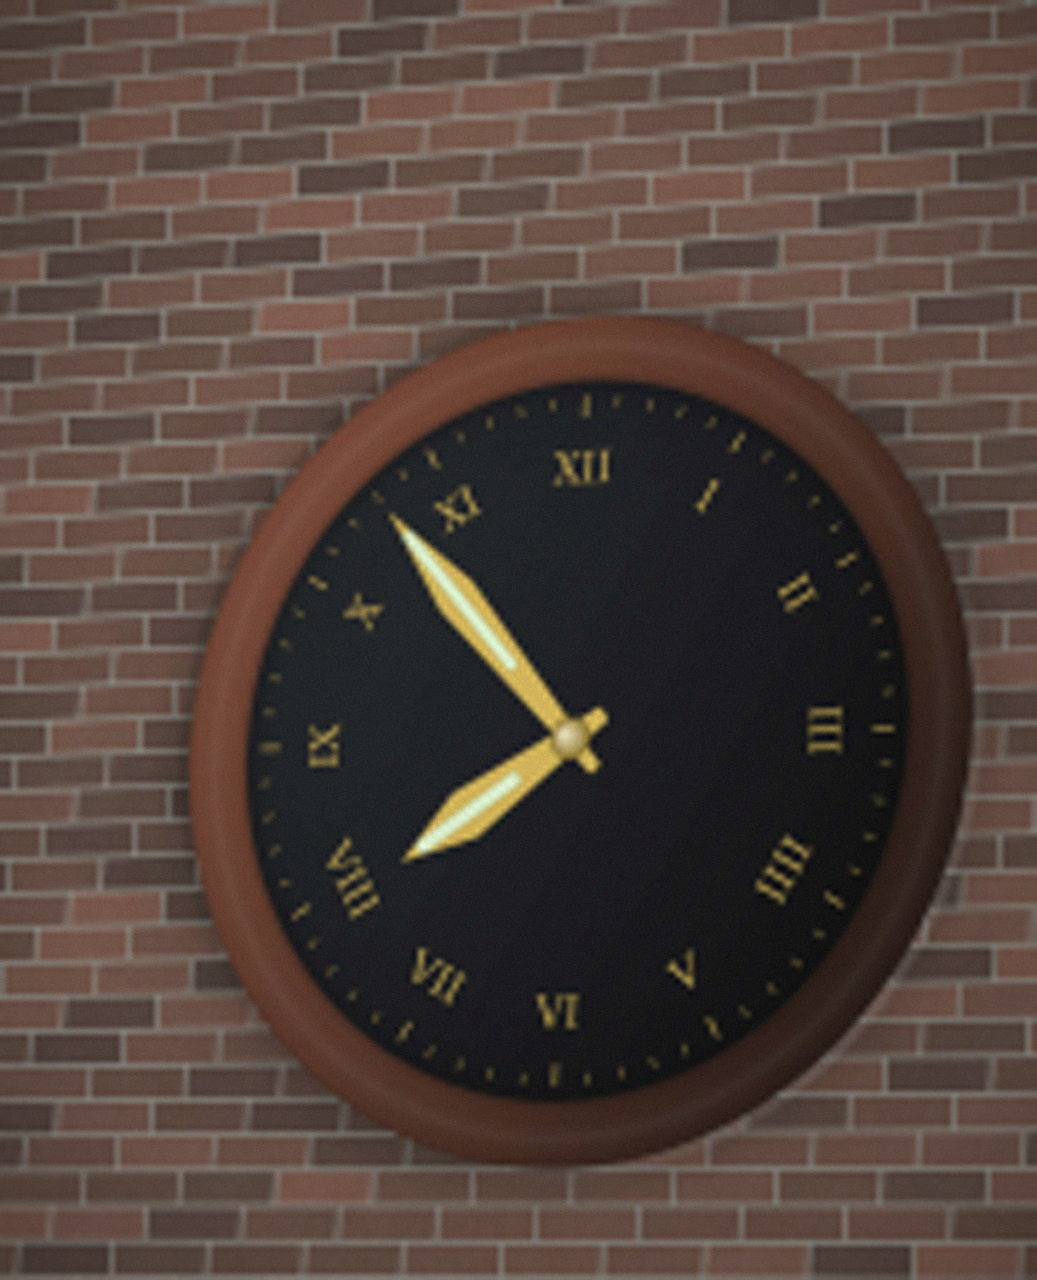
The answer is 7h53
